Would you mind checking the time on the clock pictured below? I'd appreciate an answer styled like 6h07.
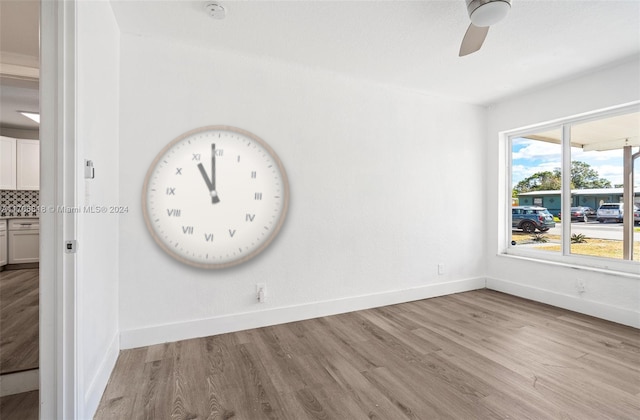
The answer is 10h59
